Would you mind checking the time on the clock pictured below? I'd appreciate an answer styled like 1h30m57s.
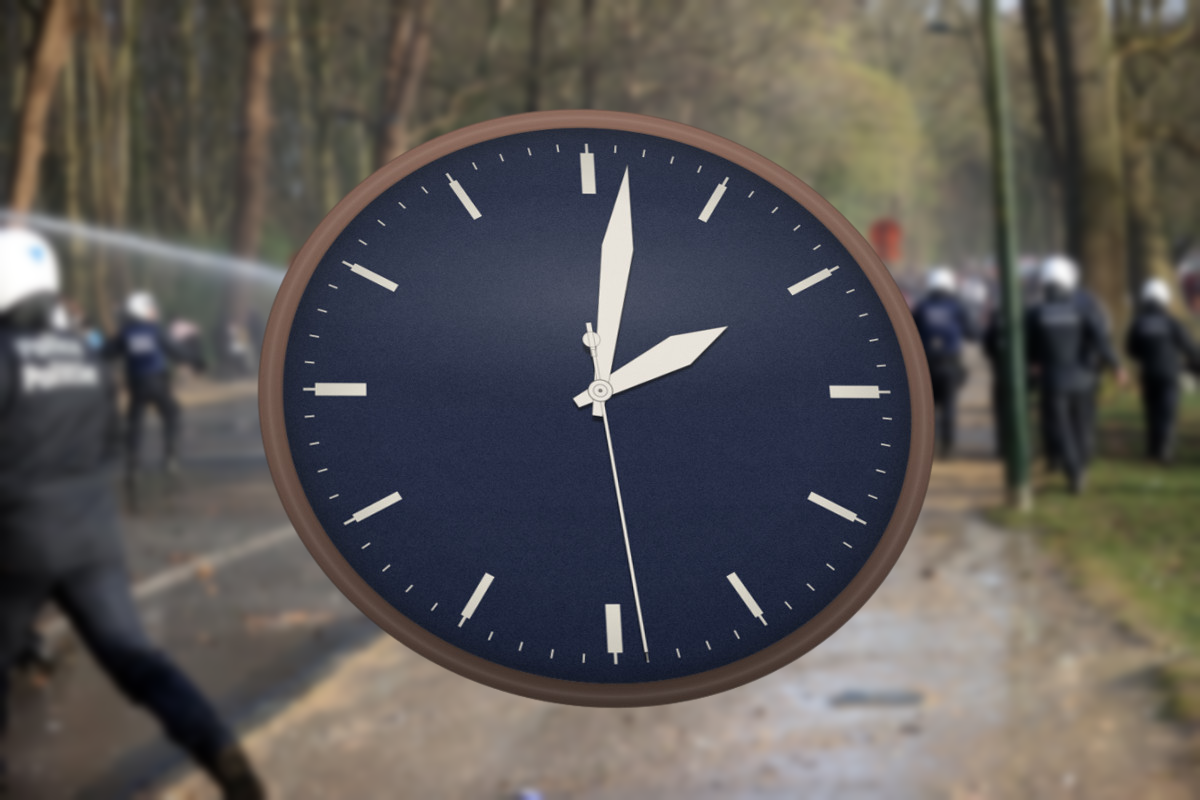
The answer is 2h01m29s
